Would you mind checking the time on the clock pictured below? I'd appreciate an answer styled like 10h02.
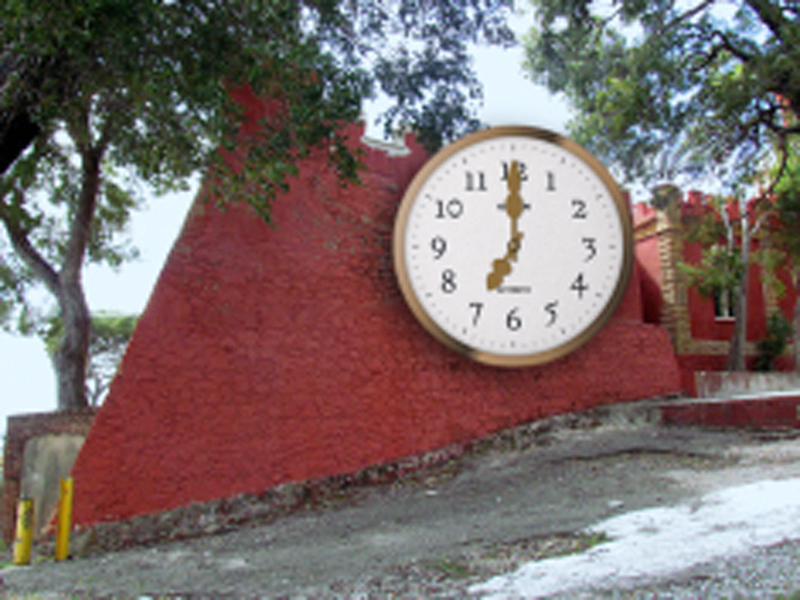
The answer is 7h00
